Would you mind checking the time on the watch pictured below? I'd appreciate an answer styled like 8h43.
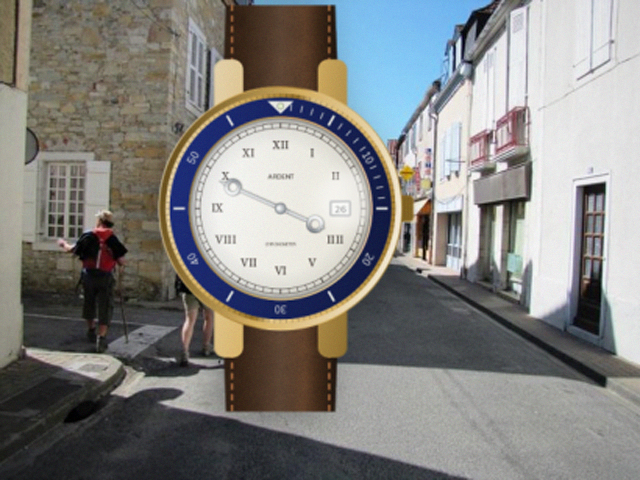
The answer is 3h49
